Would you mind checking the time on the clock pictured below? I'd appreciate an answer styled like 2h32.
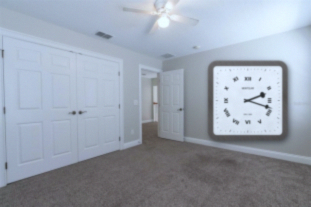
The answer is 2h18
